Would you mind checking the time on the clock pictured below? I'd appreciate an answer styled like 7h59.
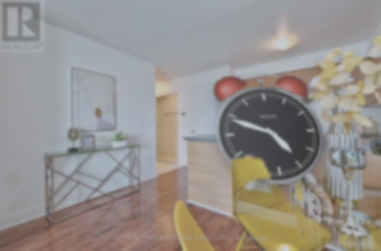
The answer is 4h49
